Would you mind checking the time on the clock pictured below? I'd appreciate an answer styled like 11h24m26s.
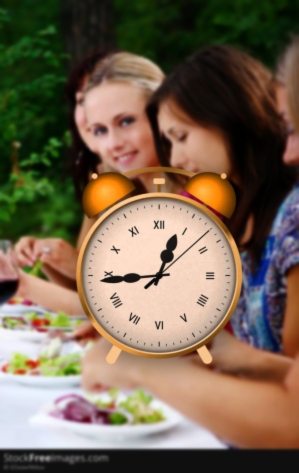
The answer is 12h44m08s
